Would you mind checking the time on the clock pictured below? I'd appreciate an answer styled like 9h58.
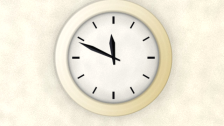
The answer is 11h49
